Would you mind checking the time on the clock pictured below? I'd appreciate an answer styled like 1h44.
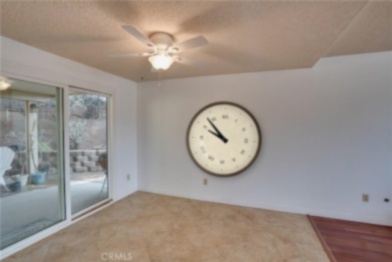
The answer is 9h53
